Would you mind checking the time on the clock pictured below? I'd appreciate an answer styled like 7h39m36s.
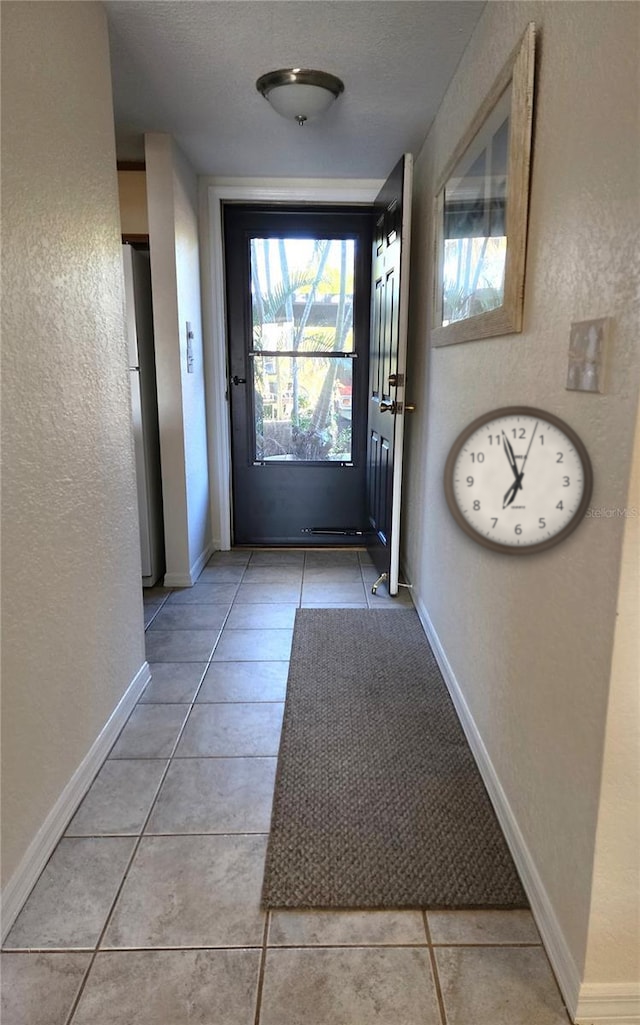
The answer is 6h57m03s
